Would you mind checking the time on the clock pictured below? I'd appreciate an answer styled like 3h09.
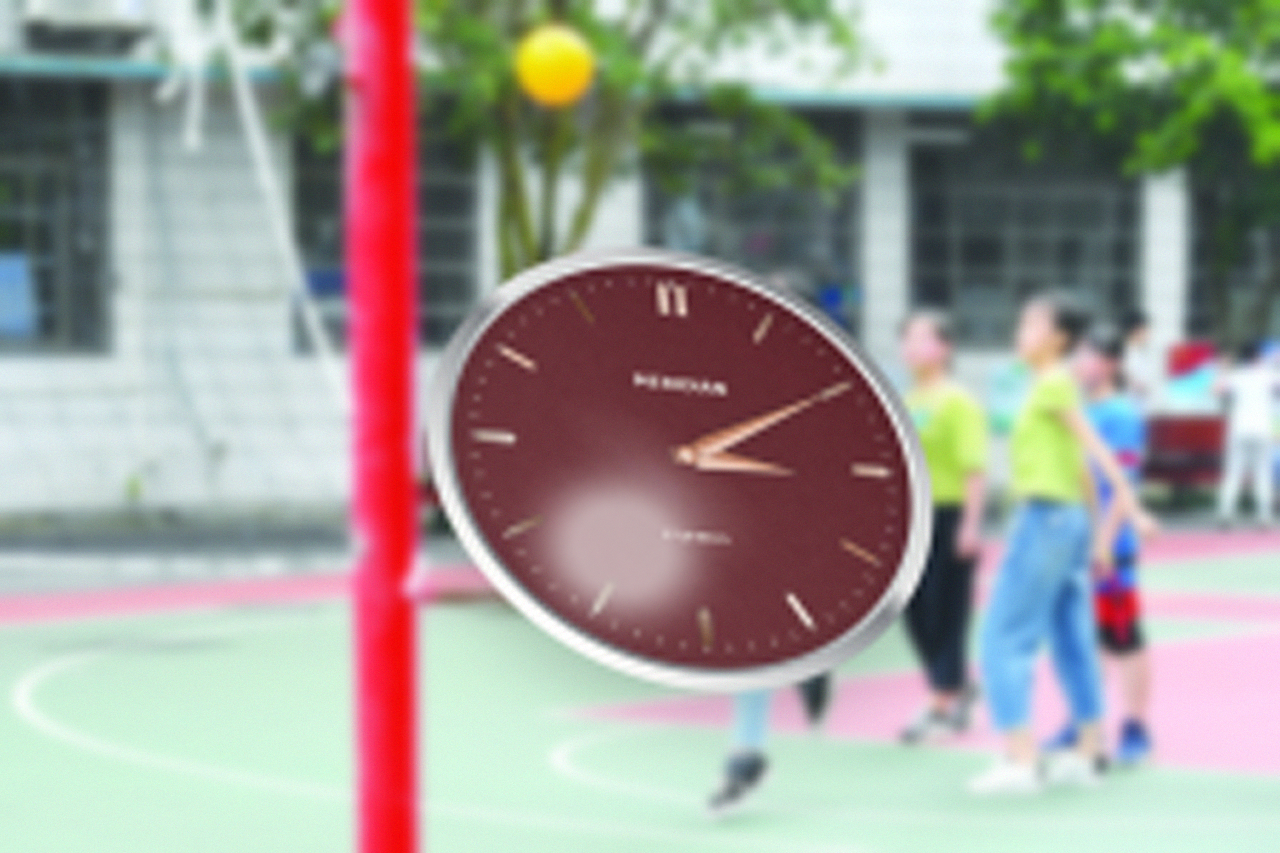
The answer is 3h10
